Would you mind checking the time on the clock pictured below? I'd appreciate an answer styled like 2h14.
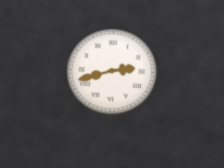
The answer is 2h42
